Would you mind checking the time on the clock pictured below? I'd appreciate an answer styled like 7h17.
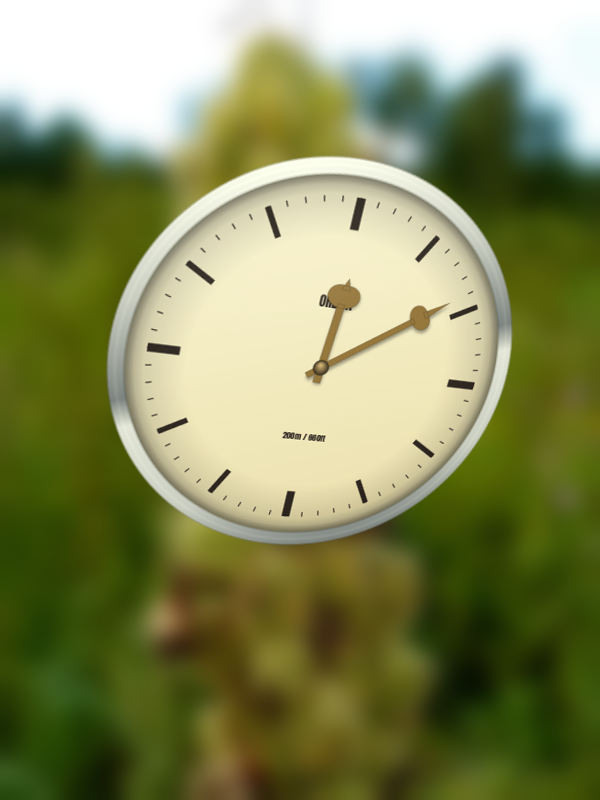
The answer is 12h09
